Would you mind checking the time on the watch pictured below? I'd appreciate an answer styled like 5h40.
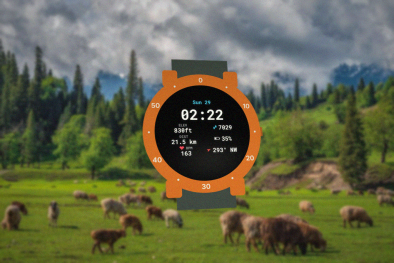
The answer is 2h22
